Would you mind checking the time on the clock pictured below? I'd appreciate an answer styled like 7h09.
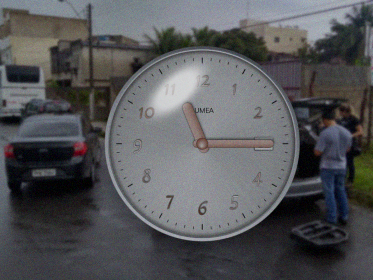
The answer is 11h15
